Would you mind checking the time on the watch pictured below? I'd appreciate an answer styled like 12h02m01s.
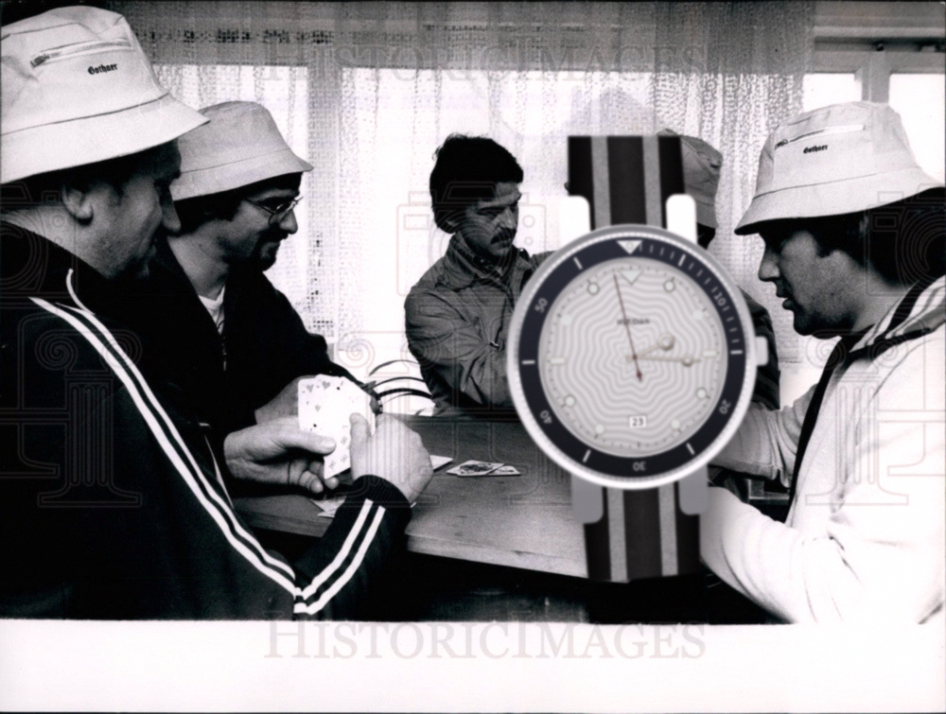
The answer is 2h15m58s
